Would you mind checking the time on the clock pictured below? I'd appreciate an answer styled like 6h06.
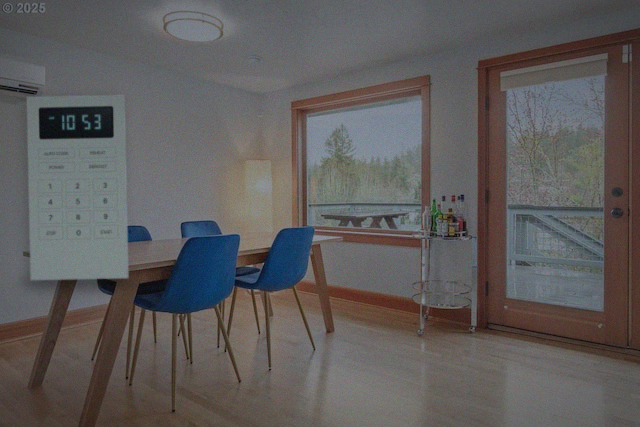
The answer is 10h53
